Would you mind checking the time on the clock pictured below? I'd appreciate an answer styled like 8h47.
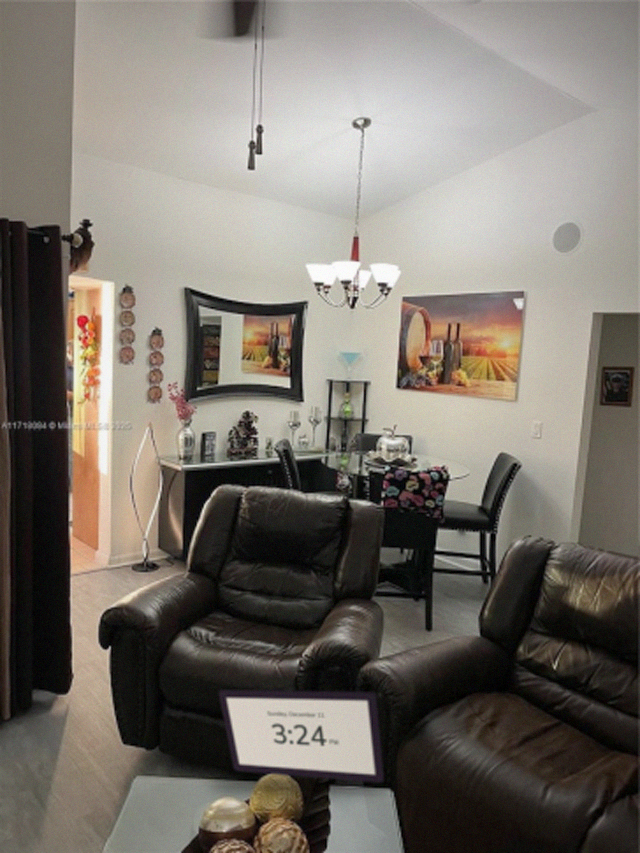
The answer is 3h24
